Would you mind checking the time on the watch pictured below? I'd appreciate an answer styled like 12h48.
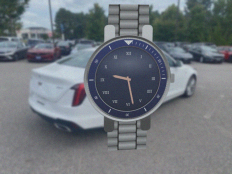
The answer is 9h28
